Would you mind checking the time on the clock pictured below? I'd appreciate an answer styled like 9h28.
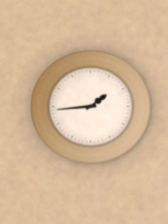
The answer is 1h44
